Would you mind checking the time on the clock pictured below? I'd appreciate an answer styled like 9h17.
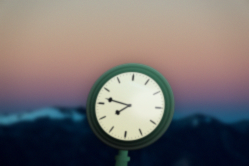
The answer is 7h47
